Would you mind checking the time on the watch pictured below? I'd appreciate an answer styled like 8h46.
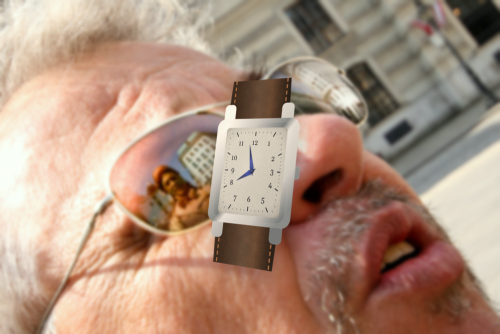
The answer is 7h58
